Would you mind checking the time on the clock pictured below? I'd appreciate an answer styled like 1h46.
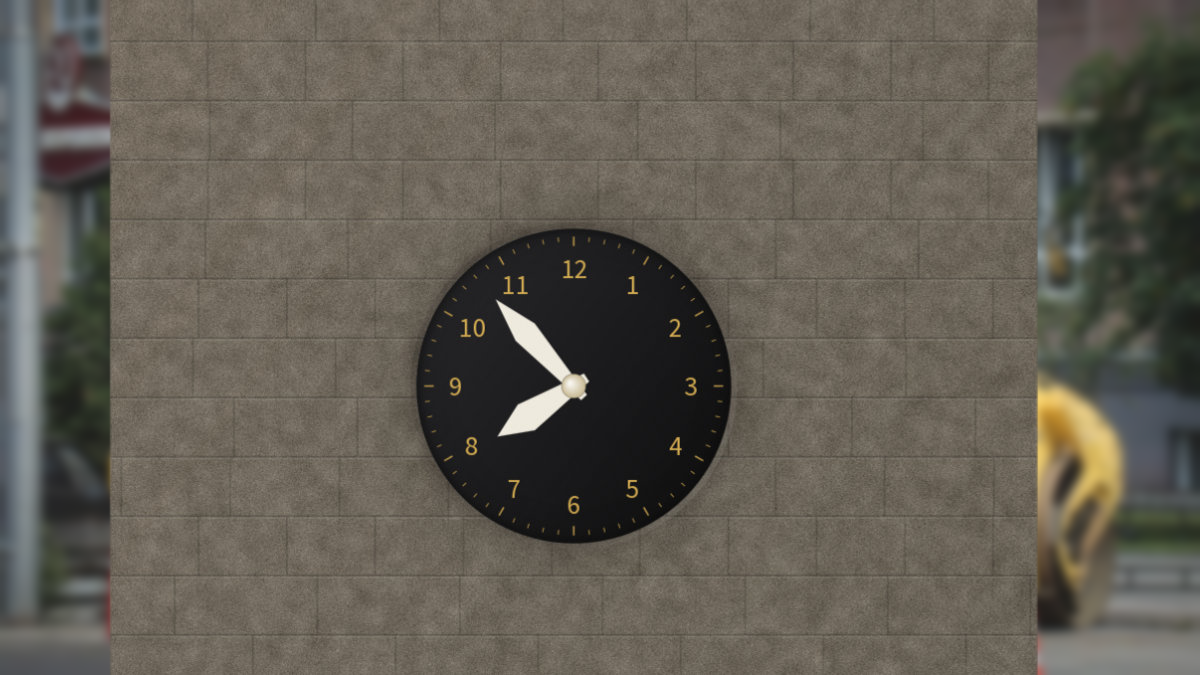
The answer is 7h53
